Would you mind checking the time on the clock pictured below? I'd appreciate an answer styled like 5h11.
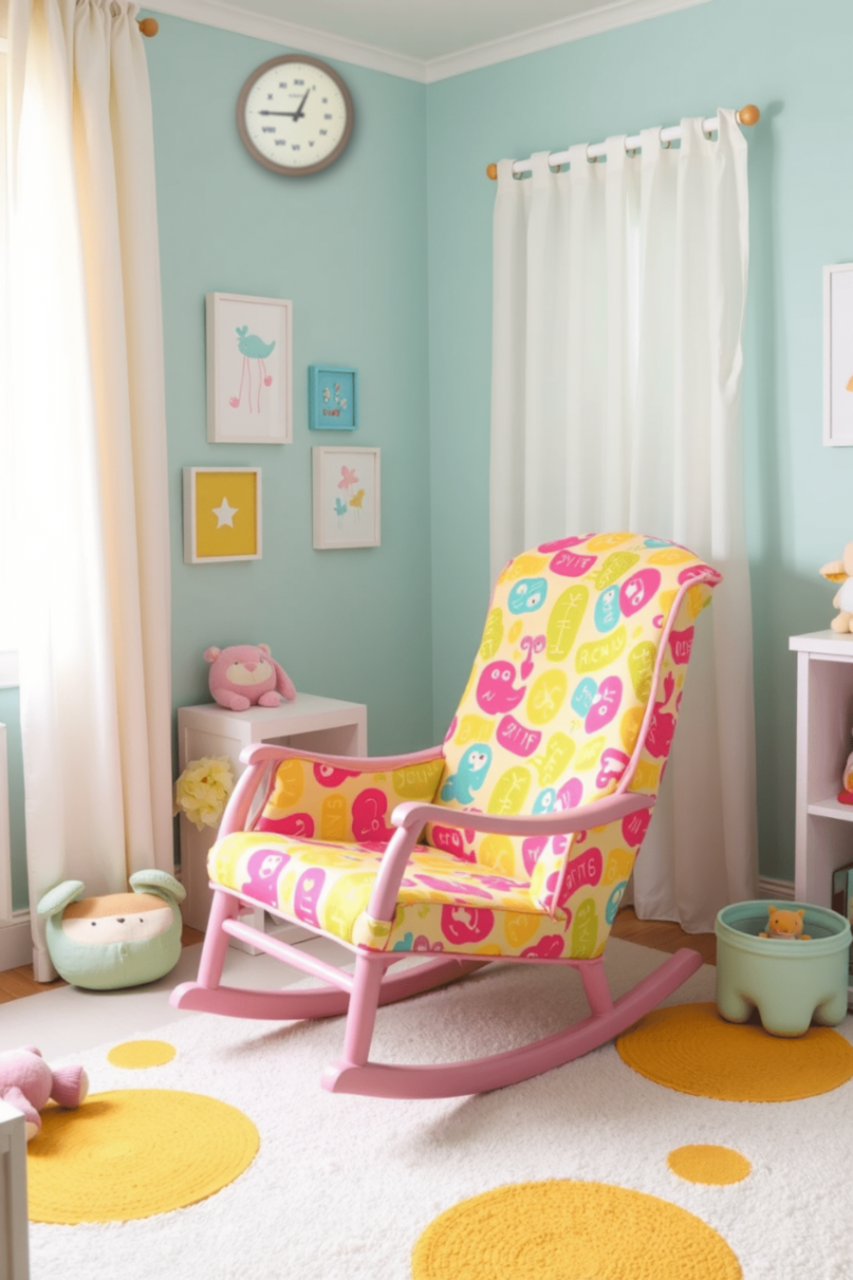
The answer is 12h45
